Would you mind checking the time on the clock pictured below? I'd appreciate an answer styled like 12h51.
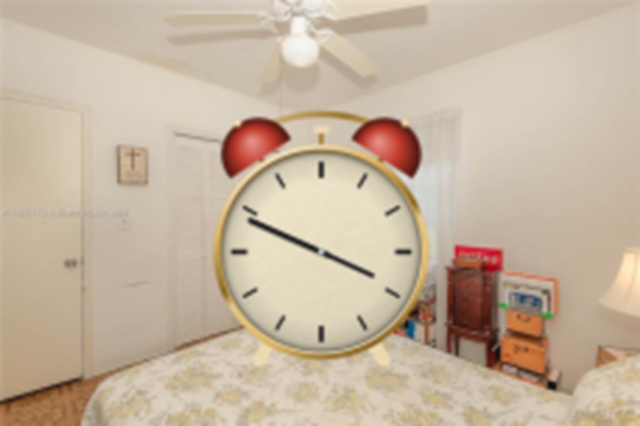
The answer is 3h49
